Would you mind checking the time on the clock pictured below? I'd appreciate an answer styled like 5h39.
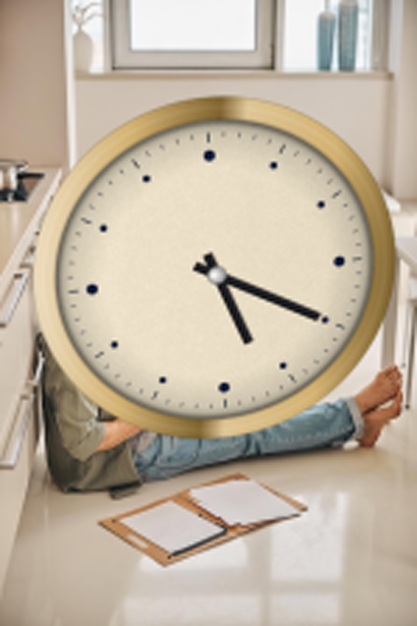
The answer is 5h20
